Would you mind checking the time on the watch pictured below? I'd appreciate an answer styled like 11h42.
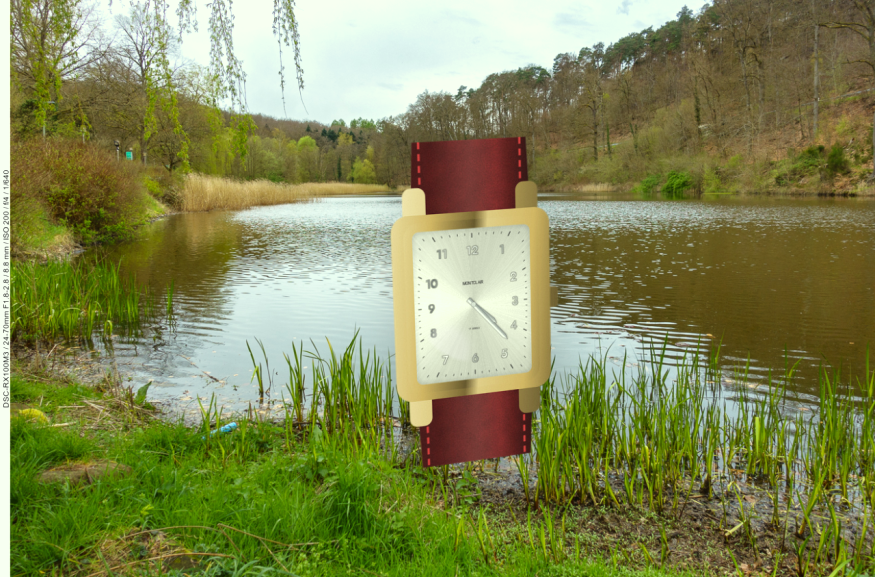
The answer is 4h23
